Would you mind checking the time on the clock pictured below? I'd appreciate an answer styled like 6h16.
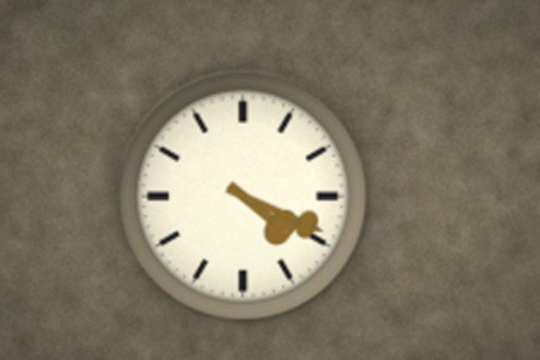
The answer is 4h19
